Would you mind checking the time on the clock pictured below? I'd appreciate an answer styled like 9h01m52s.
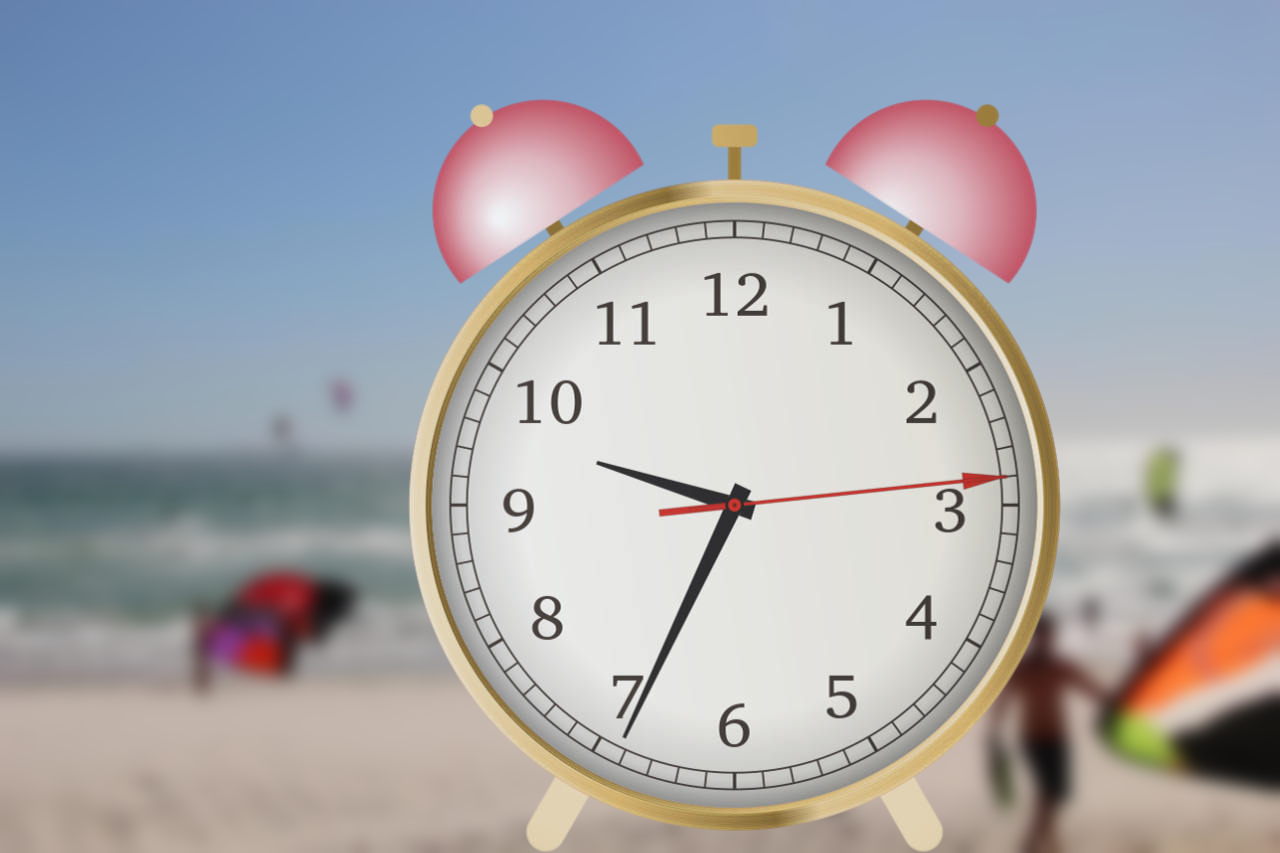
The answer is 9h34m14s
